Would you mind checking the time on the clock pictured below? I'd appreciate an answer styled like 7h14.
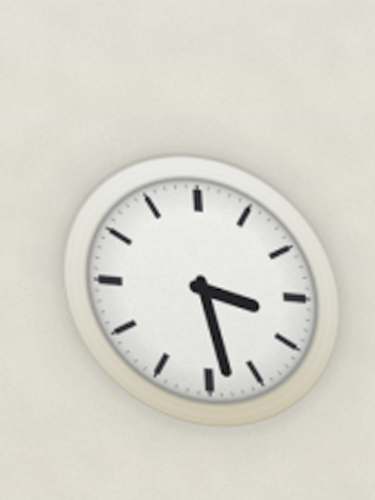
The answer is 3h28
